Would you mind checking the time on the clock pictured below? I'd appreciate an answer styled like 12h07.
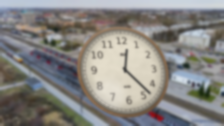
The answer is 12h23
